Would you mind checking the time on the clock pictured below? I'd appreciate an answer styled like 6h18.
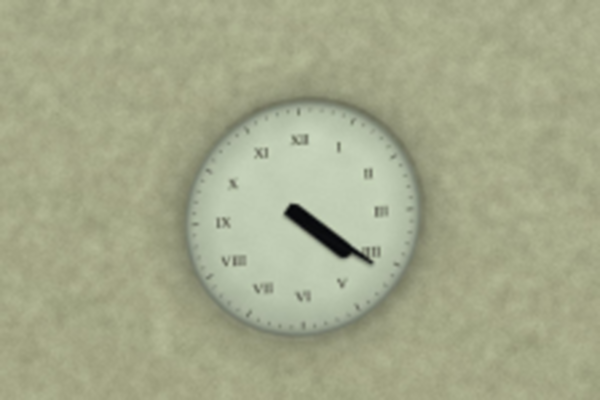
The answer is 4h21
